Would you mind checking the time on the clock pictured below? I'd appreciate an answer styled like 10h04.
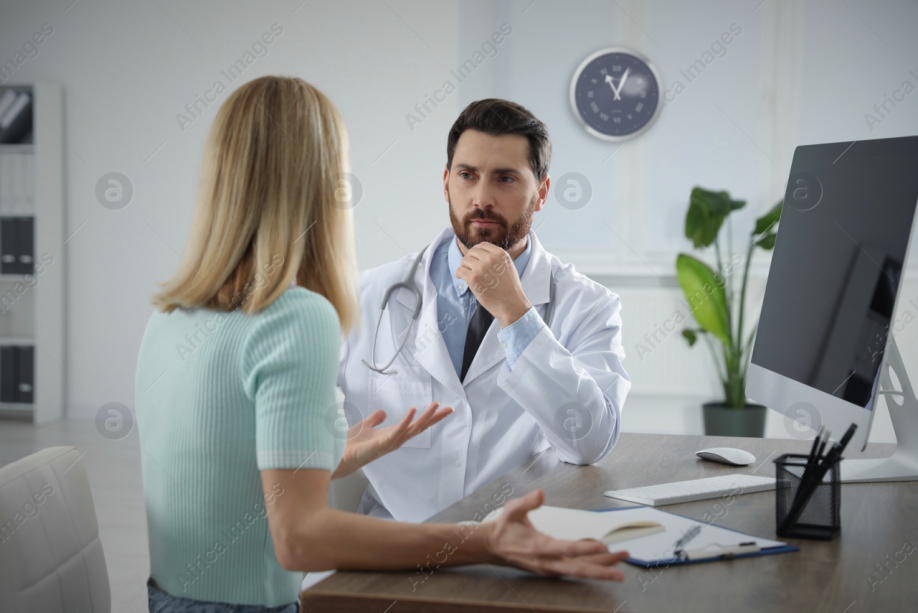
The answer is 11h04
